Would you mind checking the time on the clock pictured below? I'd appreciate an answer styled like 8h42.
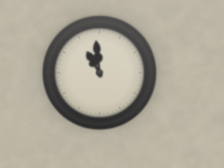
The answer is 10h59
